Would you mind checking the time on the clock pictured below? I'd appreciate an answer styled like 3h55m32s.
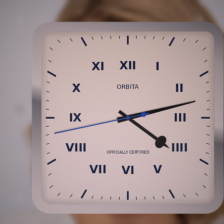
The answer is 4h12m43s
